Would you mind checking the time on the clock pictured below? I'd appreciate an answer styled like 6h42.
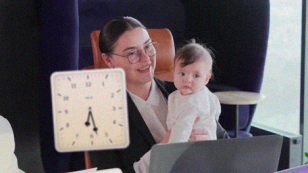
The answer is 6h28
